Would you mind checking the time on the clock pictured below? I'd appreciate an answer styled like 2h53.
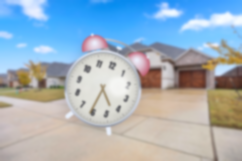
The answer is 4h31
